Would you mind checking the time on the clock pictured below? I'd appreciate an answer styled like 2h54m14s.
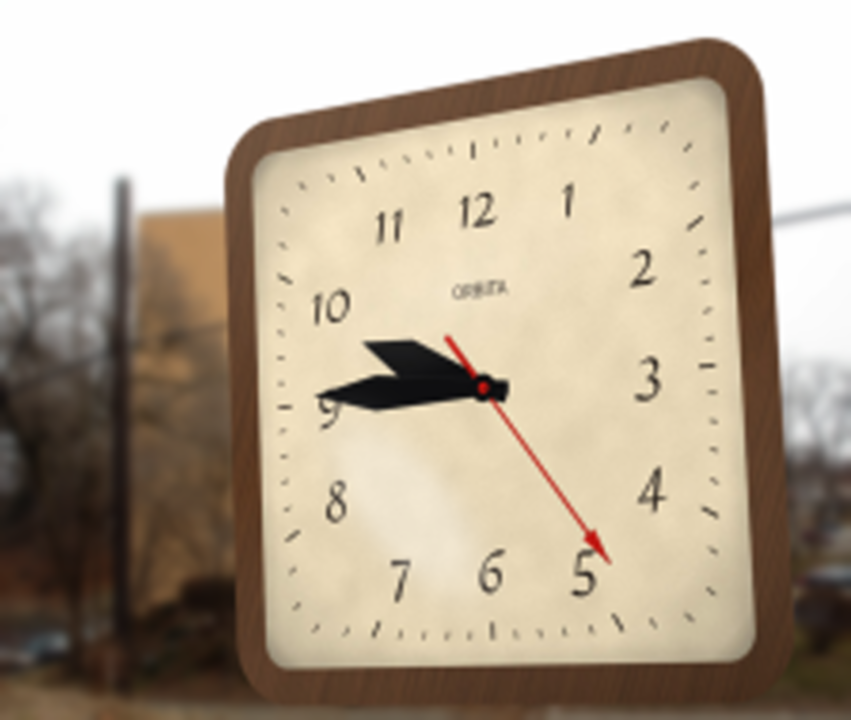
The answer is 9h45m24s
